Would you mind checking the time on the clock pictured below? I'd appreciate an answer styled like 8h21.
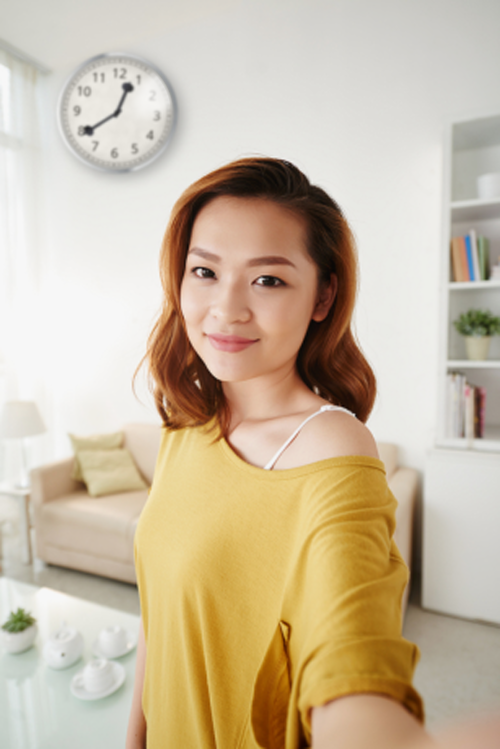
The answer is 12h39
